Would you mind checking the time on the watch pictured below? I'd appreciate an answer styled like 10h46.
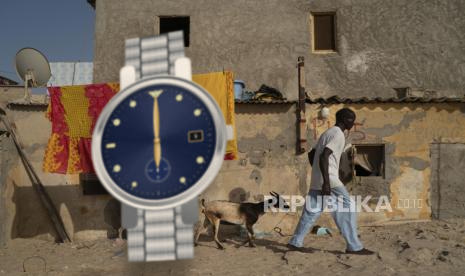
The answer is 6h00
